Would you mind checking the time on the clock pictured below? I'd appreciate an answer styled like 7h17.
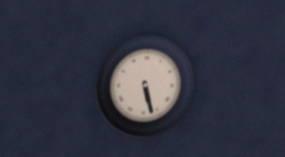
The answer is 5h27
